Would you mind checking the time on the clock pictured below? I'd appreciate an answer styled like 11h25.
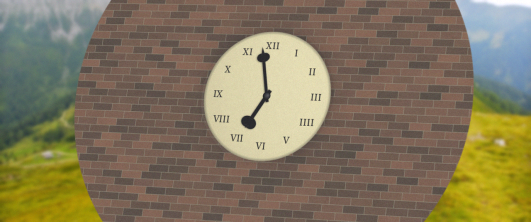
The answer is 6h58
